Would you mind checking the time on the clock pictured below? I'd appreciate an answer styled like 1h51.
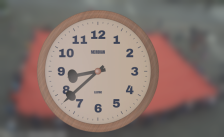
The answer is 8h38
